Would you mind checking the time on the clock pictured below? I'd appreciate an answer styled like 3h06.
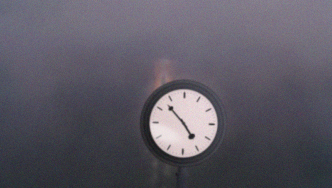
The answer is 4h53
